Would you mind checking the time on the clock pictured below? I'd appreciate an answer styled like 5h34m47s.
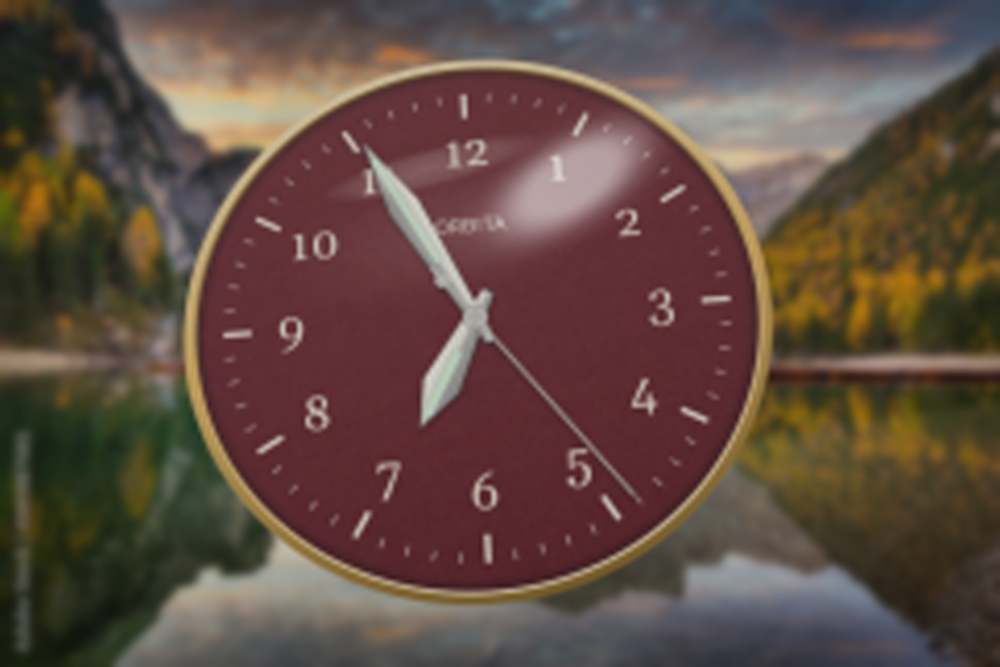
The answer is 6h55m24s
